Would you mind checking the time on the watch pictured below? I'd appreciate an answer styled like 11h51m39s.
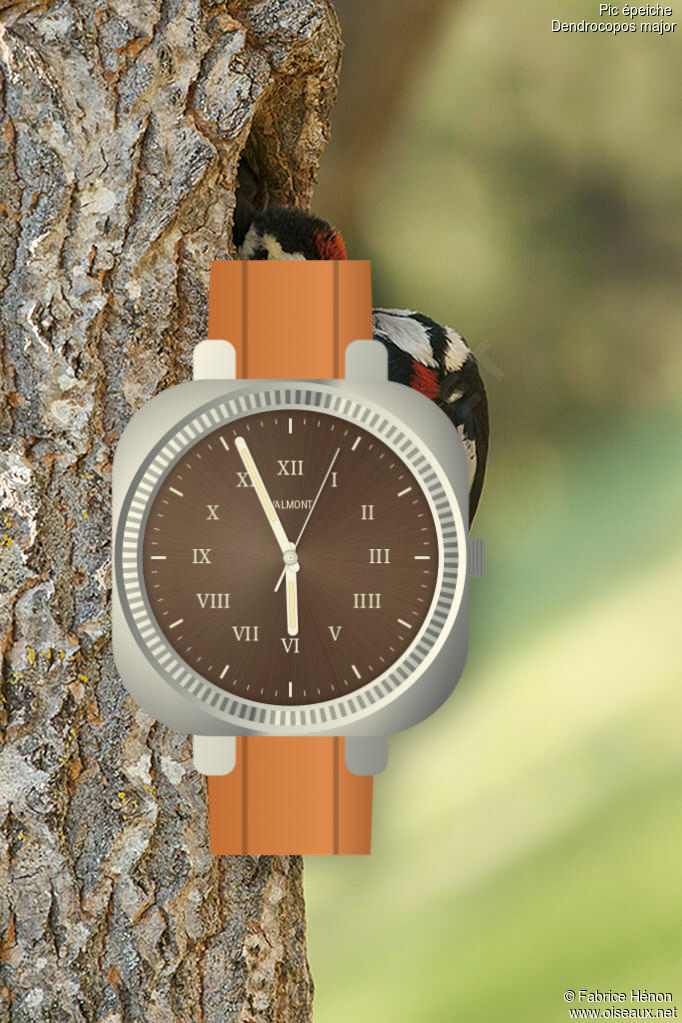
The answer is 5h56m04s
